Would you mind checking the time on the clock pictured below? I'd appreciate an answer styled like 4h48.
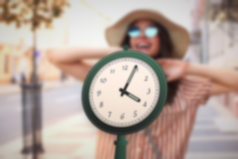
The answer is 4h04
